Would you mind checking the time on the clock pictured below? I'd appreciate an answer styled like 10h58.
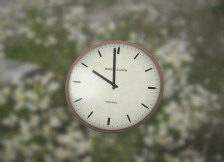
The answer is 9h59
